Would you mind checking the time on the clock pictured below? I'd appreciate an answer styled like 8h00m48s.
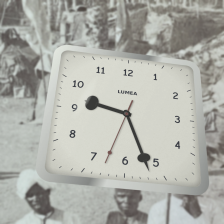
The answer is 9h26m33s
